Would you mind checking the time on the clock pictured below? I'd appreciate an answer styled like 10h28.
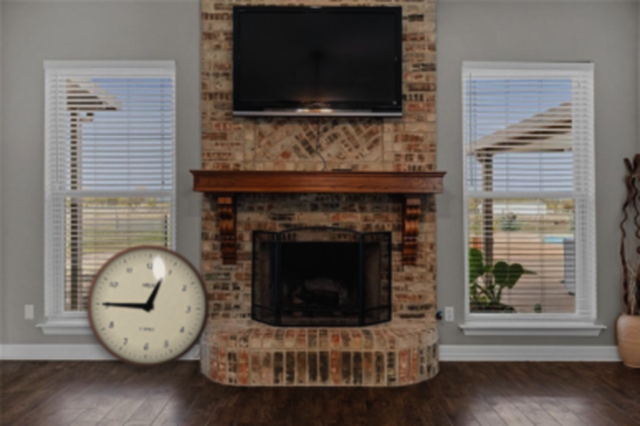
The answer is 12h45
